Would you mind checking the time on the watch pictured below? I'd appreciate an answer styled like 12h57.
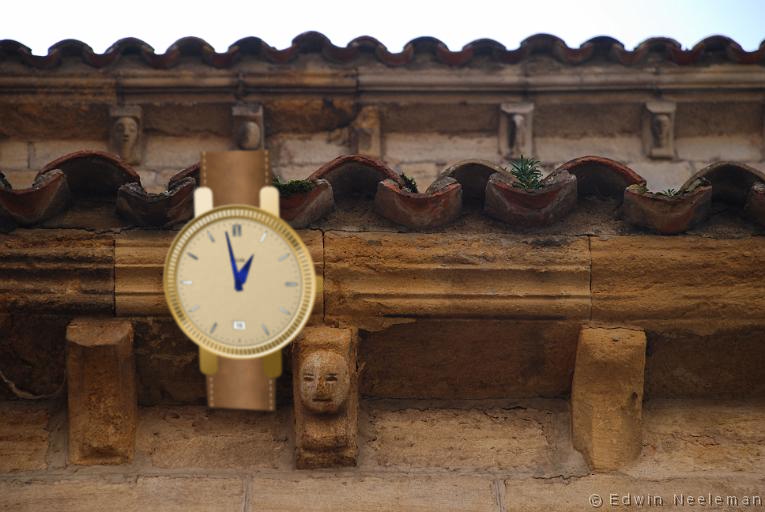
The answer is 12h58
